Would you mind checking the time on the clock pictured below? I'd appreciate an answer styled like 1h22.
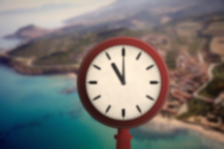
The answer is 11h00
